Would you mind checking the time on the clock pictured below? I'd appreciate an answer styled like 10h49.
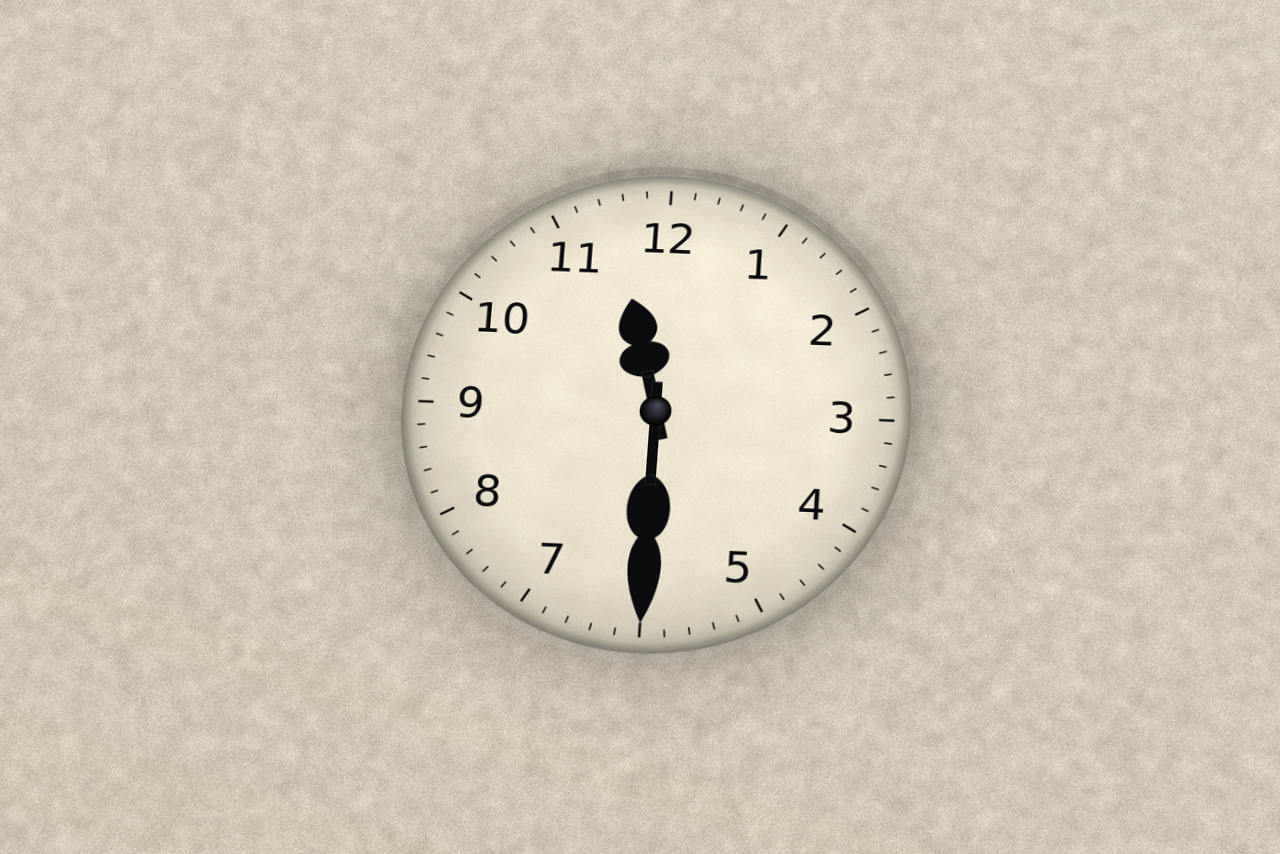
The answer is 11h30
